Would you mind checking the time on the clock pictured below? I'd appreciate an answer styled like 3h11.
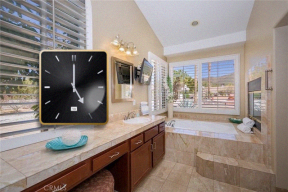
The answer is 5h00
